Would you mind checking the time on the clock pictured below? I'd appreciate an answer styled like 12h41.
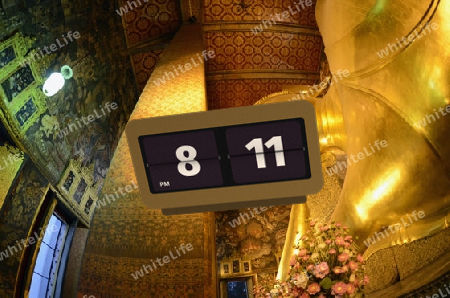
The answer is 8h11
